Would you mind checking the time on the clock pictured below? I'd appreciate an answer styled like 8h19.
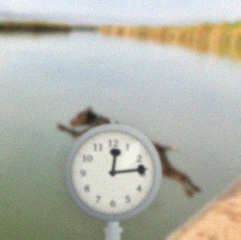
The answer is 12h14
